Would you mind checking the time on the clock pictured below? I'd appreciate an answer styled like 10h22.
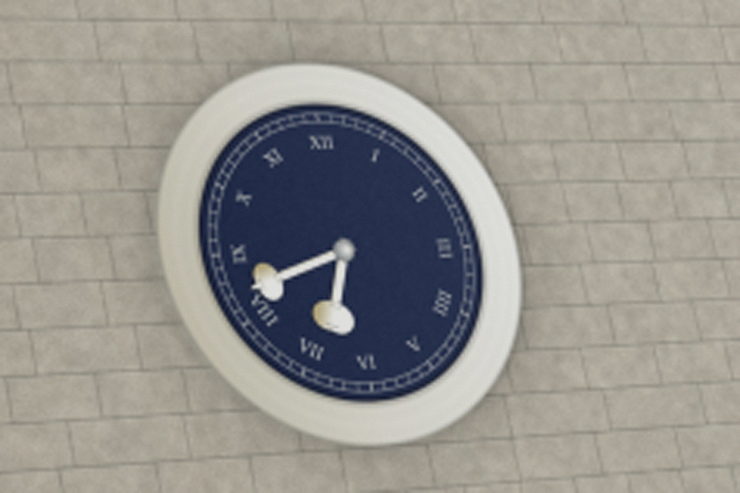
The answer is 6h42
